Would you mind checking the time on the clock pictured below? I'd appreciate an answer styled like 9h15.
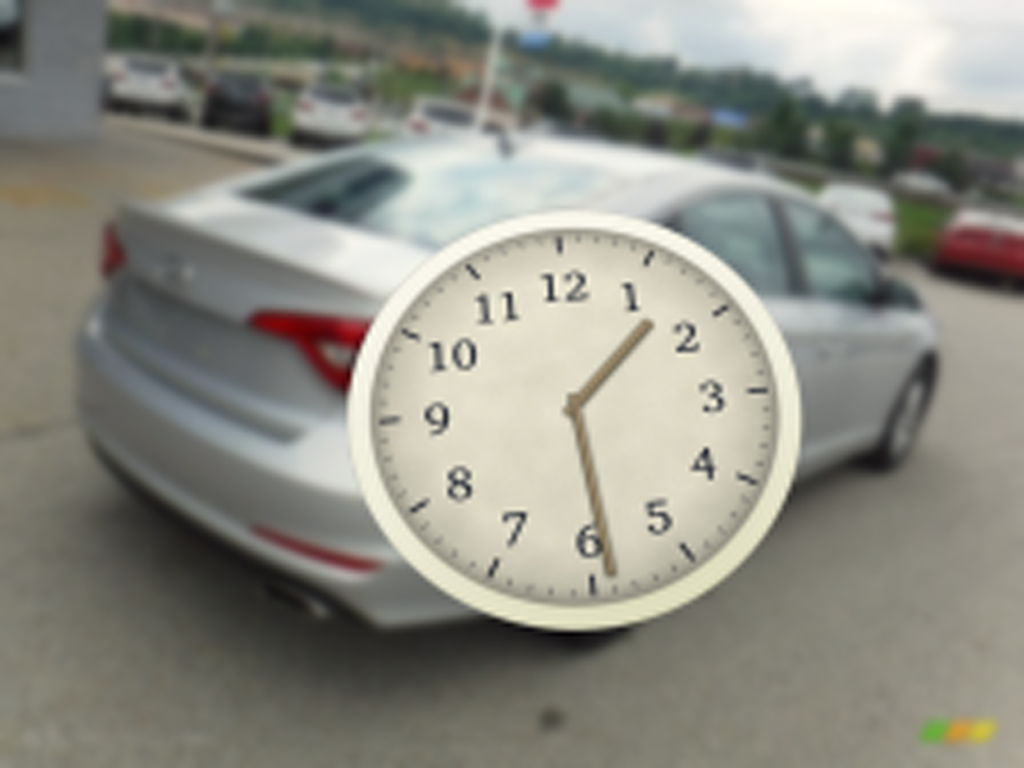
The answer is 1h29
